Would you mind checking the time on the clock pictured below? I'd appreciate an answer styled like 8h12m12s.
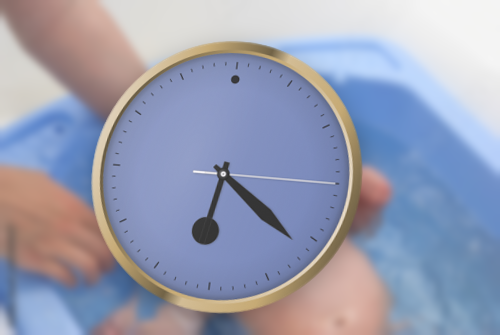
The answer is 6h21m15s
